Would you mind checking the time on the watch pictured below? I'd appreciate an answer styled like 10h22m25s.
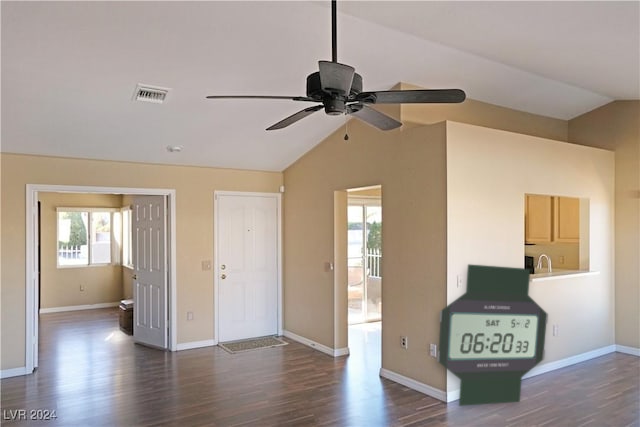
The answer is 6h20m33s
